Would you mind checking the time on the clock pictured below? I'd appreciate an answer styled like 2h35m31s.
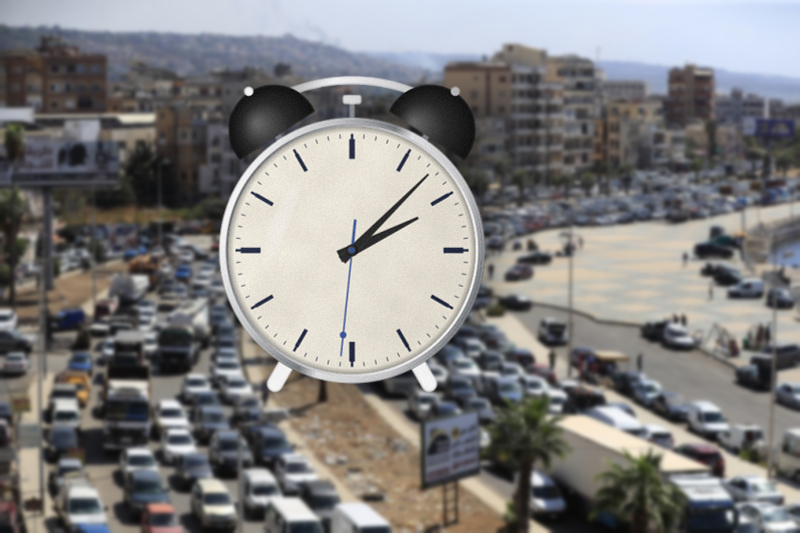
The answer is 2h07m31s
